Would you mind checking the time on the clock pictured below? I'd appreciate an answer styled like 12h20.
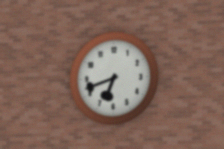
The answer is 6h42
